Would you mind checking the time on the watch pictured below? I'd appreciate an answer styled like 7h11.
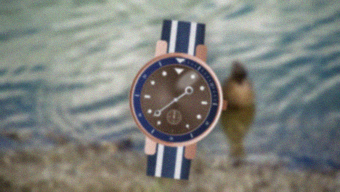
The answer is 1h38
